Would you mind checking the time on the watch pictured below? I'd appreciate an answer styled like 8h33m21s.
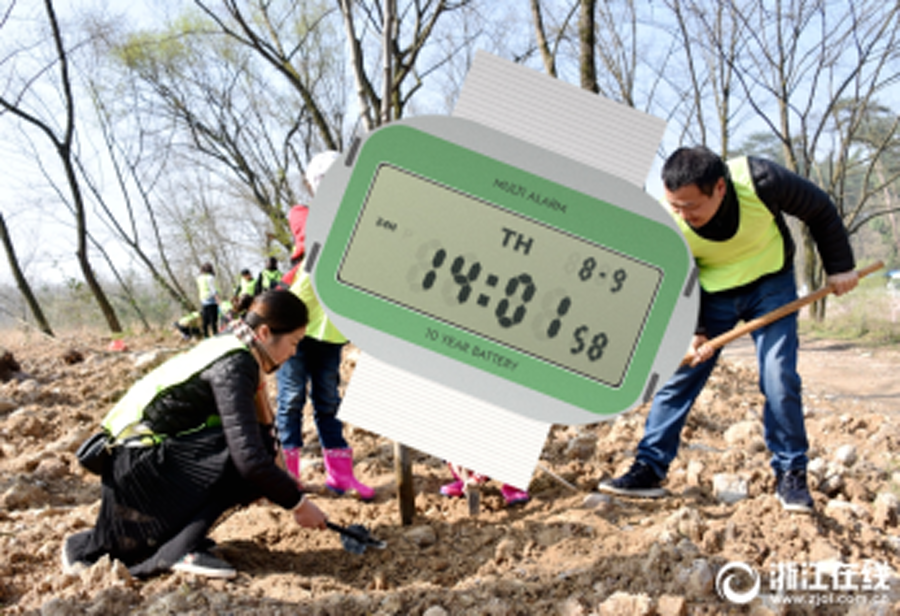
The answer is 14h01m58s
